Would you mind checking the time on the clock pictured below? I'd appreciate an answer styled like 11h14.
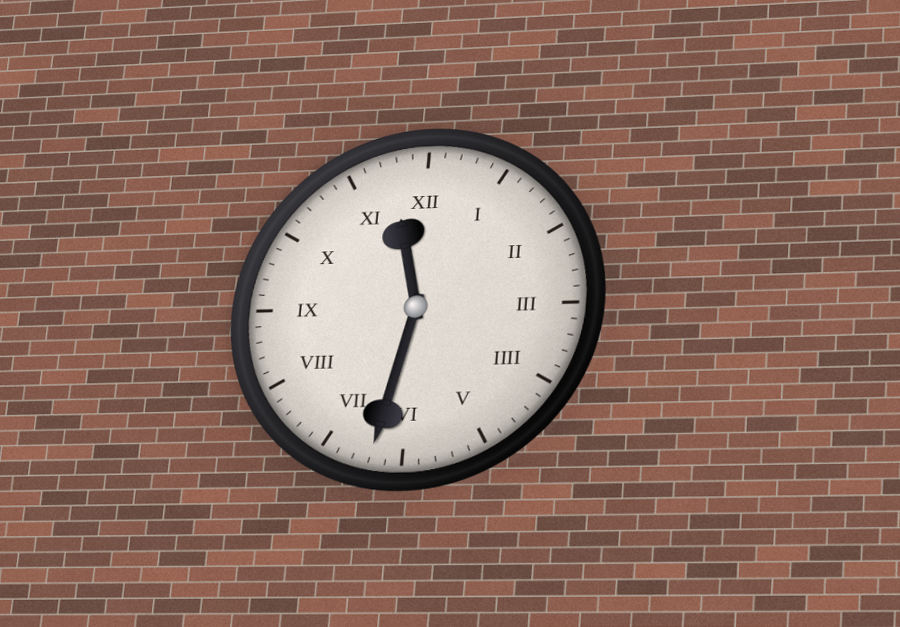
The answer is 11h32
